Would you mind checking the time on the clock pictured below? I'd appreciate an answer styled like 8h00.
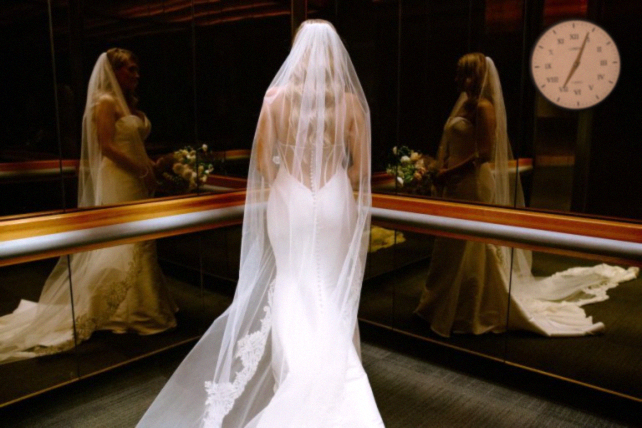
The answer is 7h04
